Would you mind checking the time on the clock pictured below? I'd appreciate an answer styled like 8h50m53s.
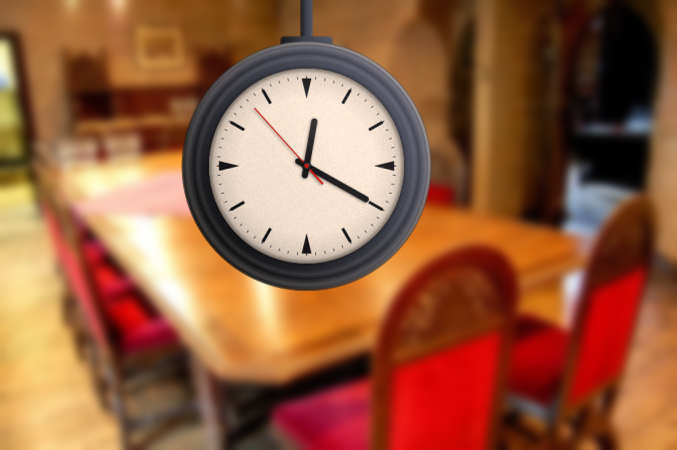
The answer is 12h19m53s
